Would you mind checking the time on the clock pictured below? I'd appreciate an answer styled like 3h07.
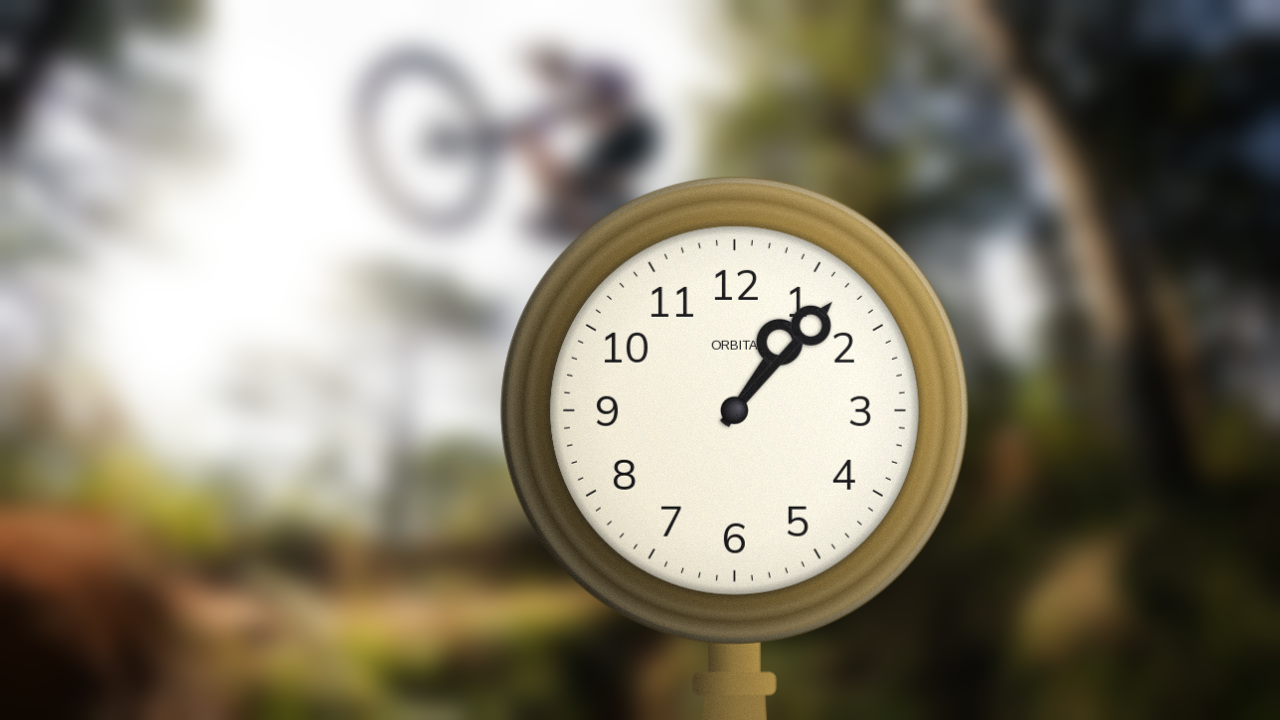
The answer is 1h07
